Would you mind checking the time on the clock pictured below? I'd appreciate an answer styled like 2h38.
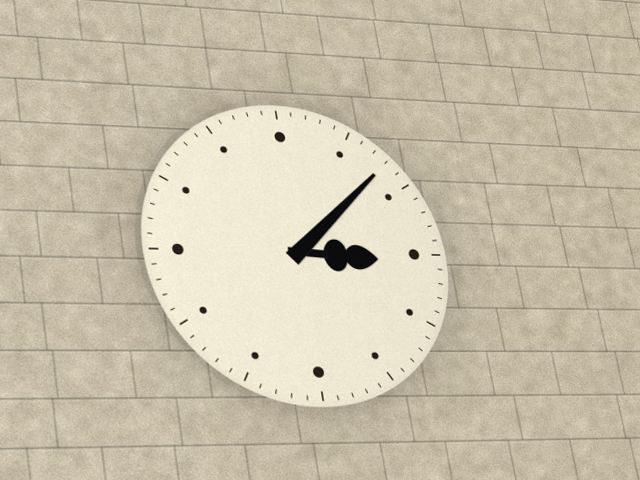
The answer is 3h08
